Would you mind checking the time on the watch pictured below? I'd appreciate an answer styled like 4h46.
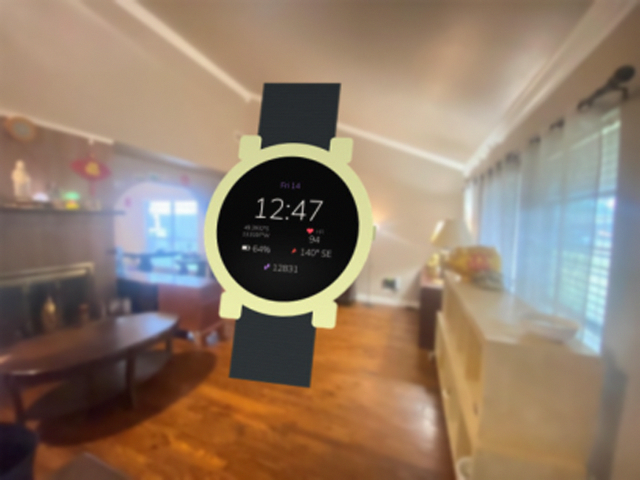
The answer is 12h47
